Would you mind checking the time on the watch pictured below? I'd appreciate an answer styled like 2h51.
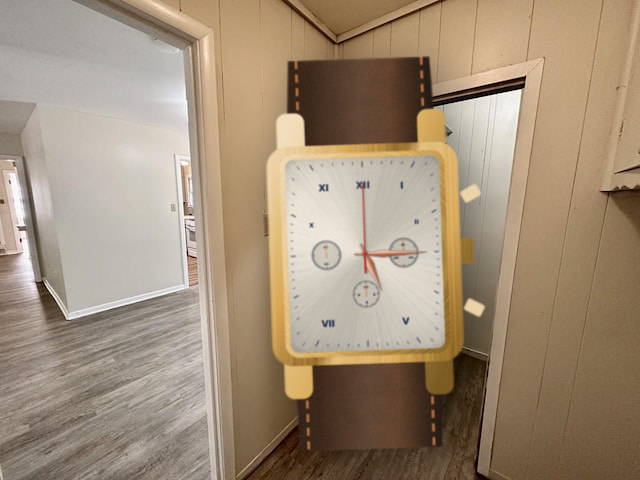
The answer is 5h15
